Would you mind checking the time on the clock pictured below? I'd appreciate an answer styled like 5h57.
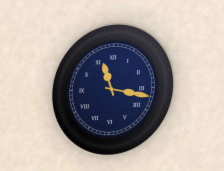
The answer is 11h17
